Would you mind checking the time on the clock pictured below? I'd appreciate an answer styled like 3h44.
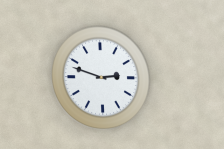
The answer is 2h48
